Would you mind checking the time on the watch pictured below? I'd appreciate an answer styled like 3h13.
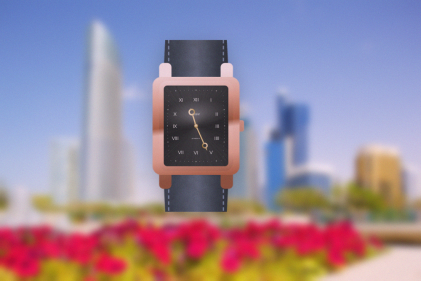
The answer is 11h26
